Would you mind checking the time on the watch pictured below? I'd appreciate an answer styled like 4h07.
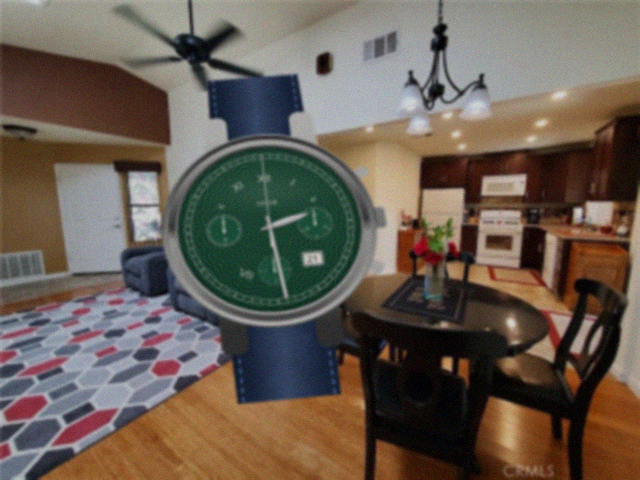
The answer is 2h29
